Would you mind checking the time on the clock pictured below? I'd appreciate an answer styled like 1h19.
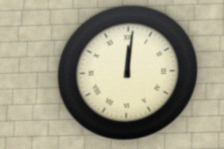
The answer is 12h01
